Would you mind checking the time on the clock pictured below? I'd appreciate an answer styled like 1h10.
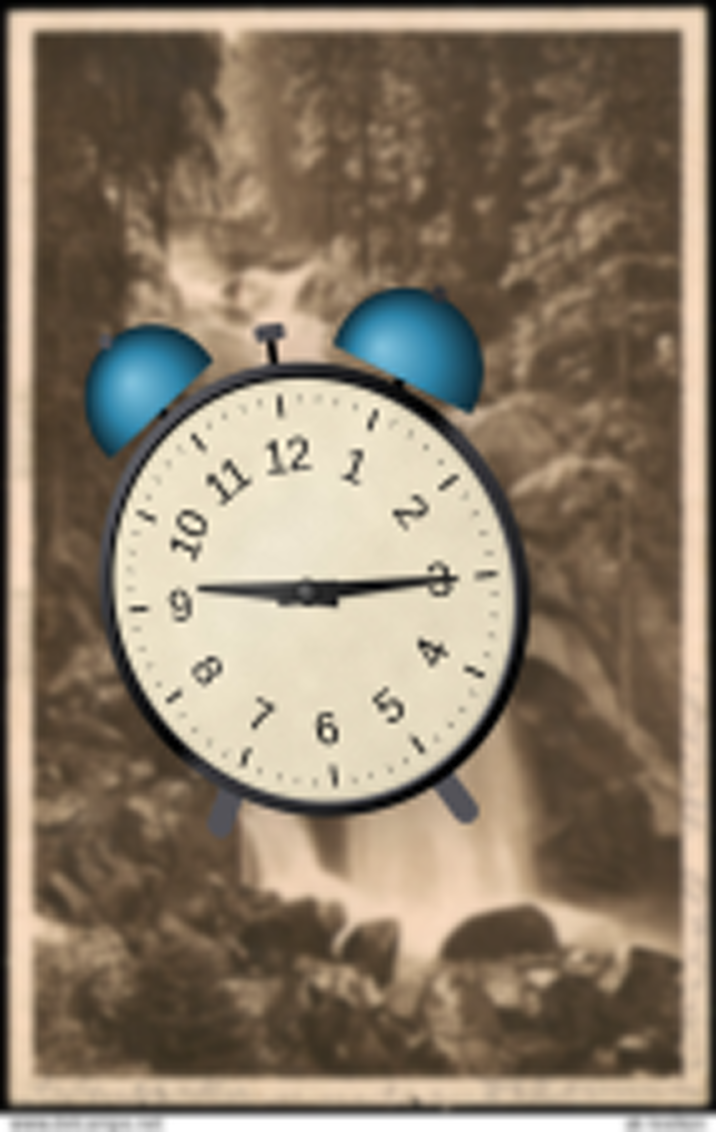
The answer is 9h15
